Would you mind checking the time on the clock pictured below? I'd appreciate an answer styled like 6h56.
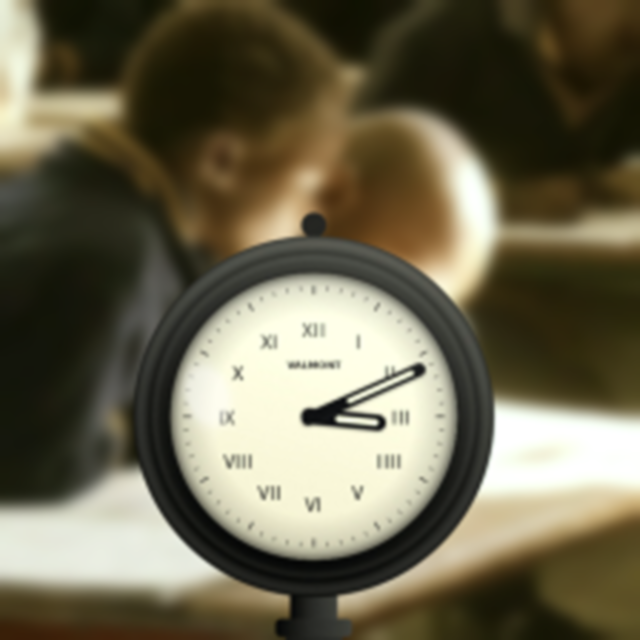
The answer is 3h11
